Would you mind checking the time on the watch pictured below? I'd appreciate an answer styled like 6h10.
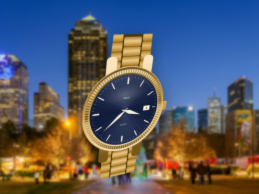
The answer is 3h38
